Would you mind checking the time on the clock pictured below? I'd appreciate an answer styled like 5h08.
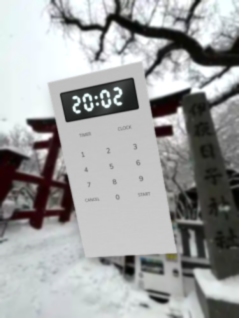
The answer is 20h02
